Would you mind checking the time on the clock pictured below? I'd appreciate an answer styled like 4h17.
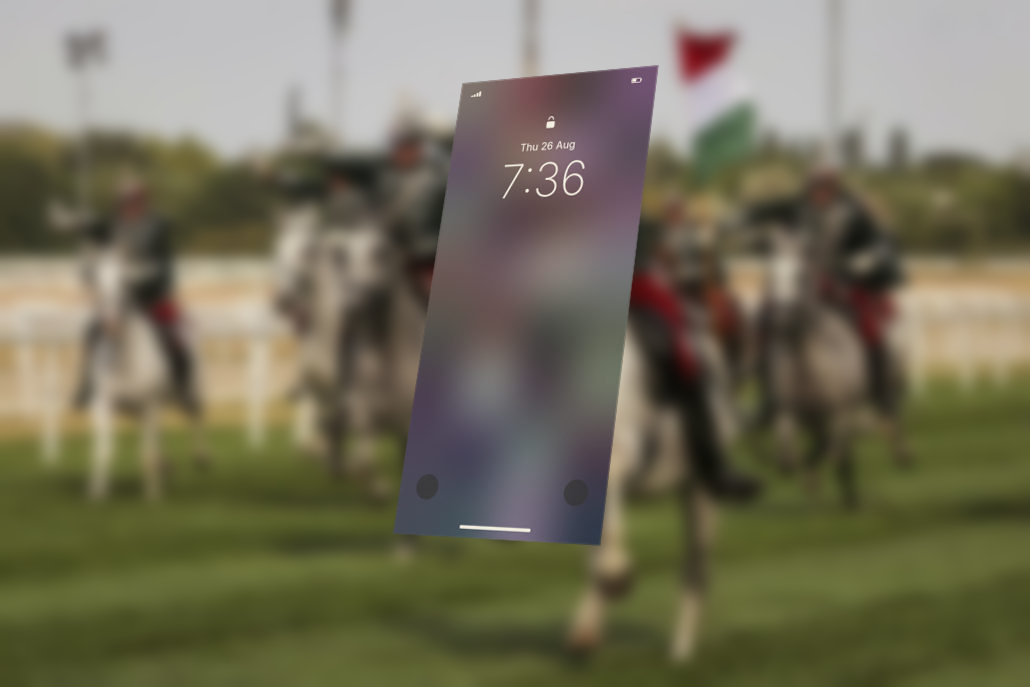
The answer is 7h36
